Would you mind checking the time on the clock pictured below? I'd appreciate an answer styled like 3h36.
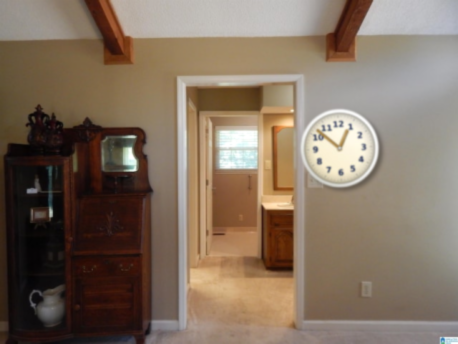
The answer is 12h52
